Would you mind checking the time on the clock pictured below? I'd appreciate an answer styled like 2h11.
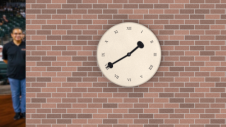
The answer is 1h40
